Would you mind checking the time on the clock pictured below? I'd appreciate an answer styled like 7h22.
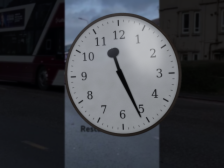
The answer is 11h26
